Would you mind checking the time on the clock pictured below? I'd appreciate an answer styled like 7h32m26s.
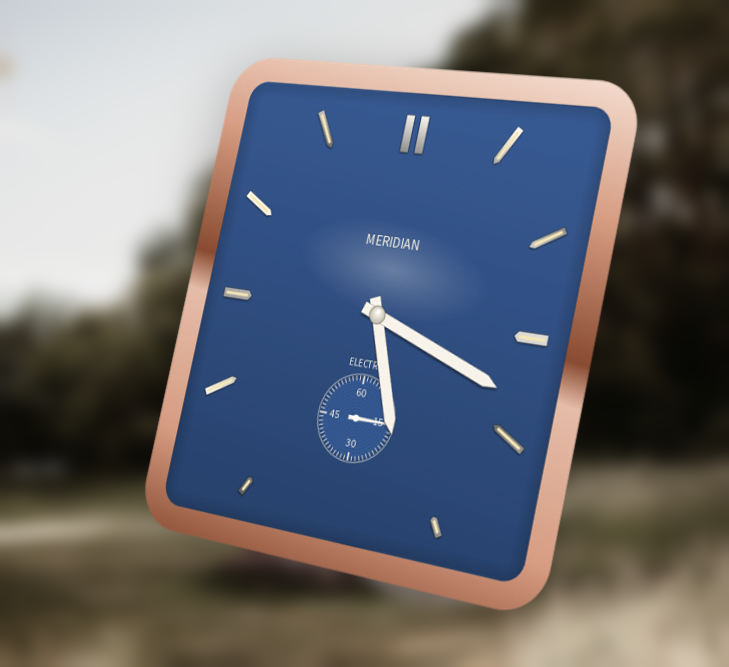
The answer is 5h18m15s
